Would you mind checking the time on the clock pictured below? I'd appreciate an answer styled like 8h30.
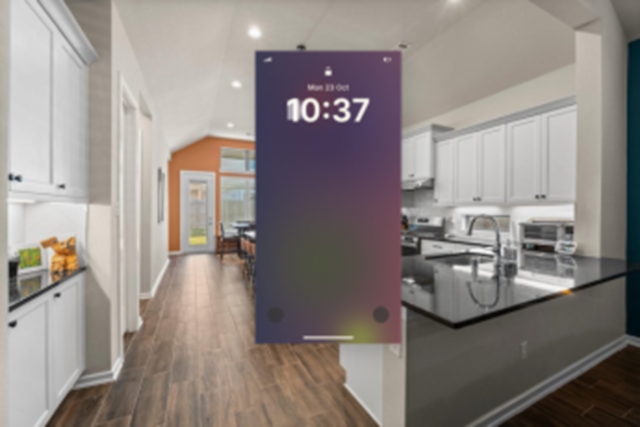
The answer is 10h37
